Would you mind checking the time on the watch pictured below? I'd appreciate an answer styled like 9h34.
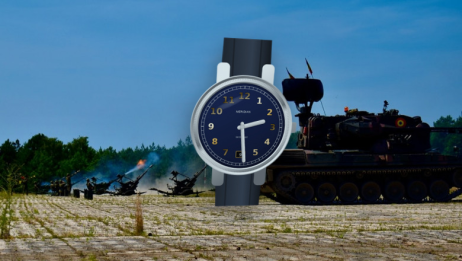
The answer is 2h29
